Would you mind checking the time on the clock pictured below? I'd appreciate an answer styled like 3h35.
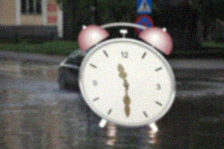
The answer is 11h30
